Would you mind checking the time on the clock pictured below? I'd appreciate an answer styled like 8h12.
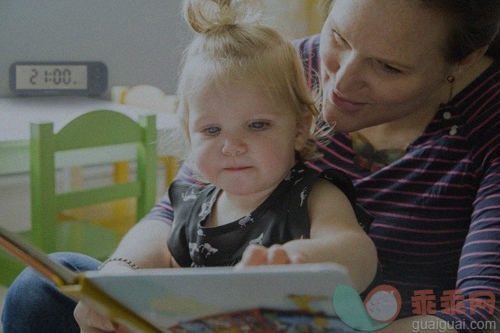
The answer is 21h00
